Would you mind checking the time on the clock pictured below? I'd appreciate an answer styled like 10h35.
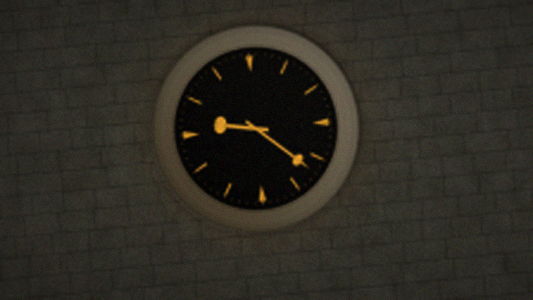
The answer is 9h22
